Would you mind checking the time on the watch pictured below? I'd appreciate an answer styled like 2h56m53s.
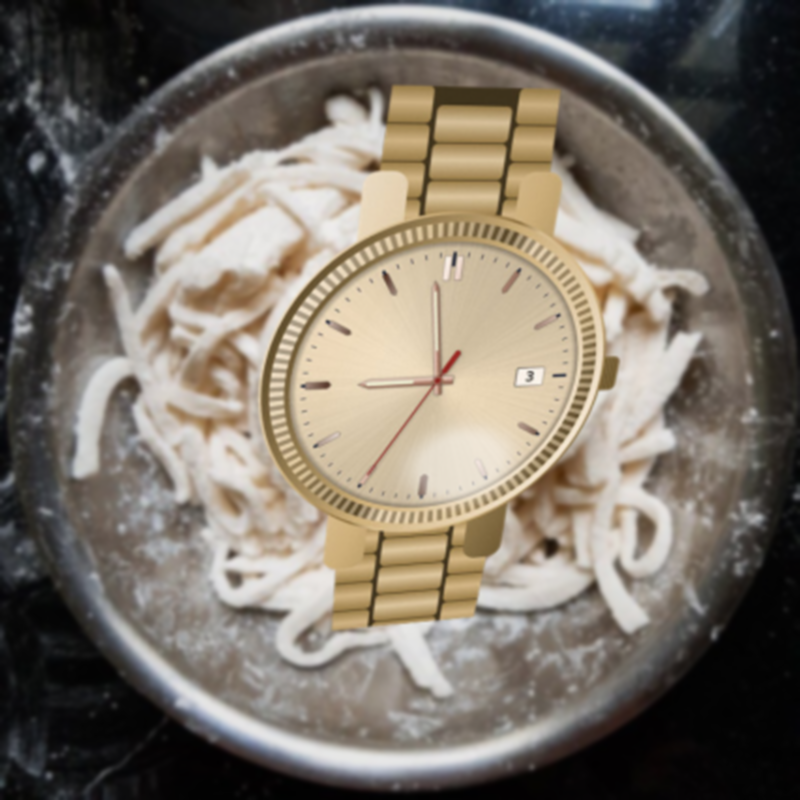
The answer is 8h58m35s
